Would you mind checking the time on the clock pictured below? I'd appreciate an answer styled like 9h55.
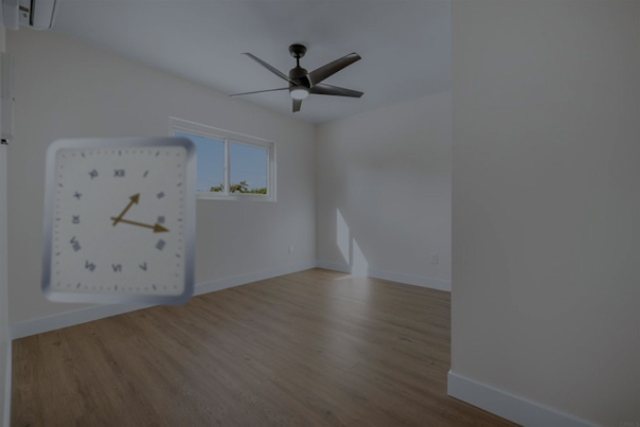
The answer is 1h17
